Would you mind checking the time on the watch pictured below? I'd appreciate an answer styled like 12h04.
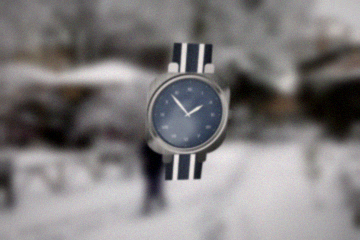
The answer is 1h53
